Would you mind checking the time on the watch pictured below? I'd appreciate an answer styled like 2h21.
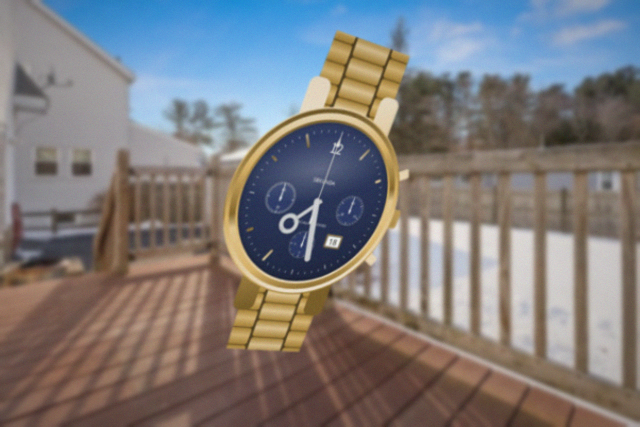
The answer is 7h28
